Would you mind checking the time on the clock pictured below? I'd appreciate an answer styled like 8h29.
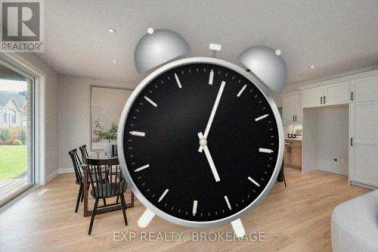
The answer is 5h02
